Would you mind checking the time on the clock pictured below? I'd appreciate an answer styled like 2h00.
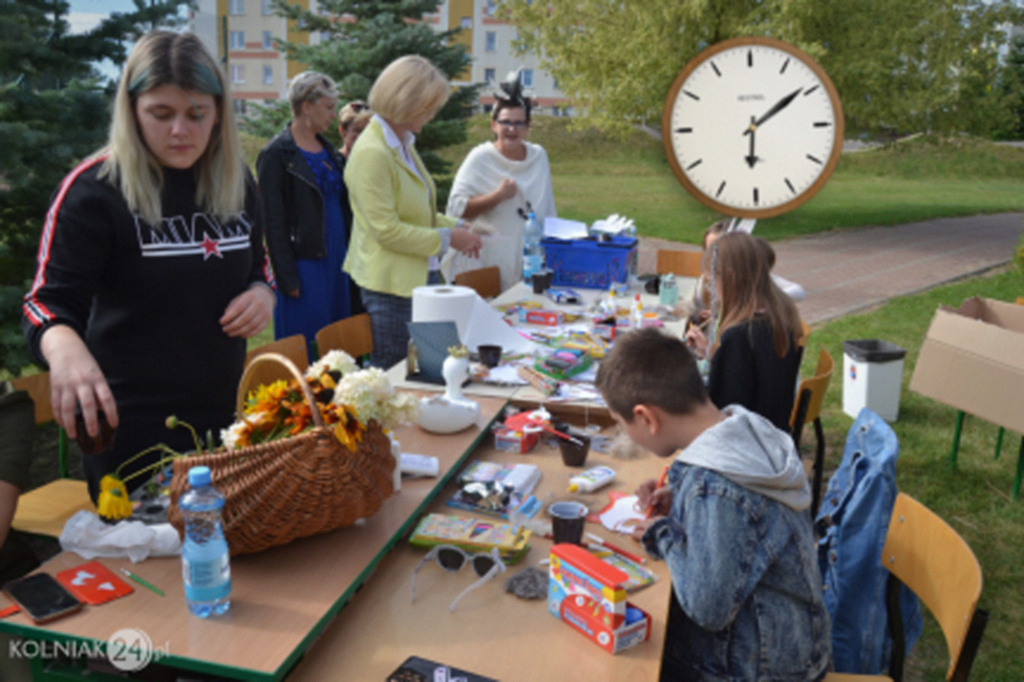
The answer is 6h09
